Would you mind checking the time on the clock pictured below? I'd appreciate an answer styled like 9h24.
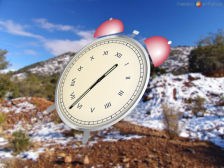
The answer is 12h32
